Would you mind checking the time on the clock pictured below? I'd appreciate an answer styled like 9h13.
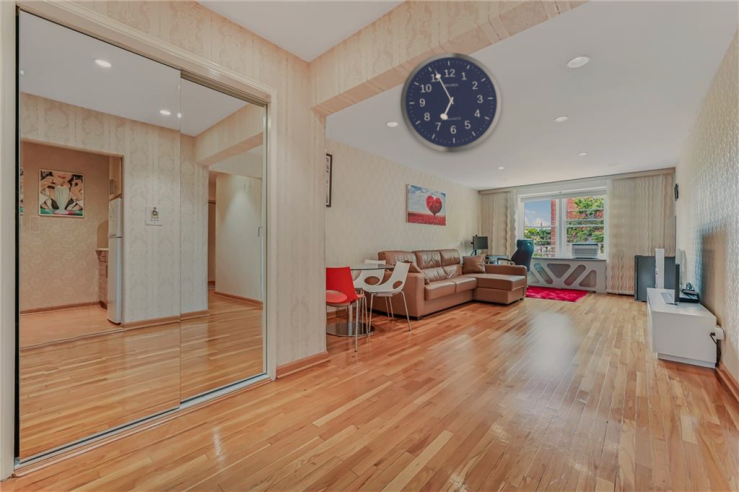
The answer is 6h56
